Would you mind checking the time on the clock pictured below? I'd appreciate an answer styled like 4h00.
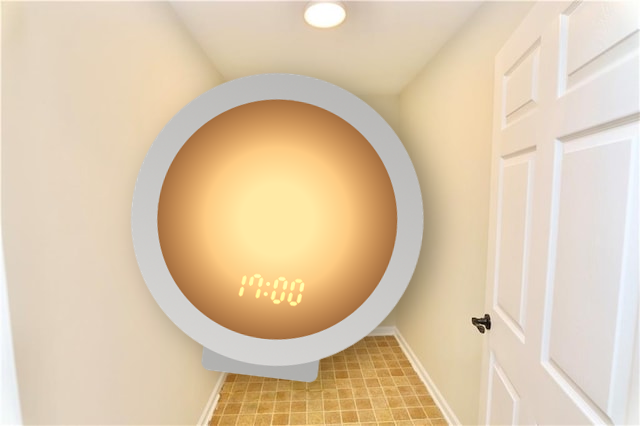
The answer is 17h00
